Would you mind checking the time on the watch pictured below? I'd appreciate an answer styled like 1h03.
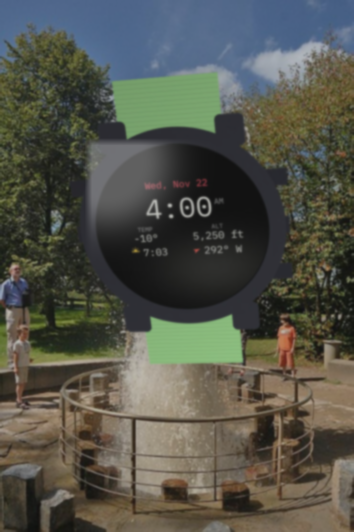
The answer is 4h00
